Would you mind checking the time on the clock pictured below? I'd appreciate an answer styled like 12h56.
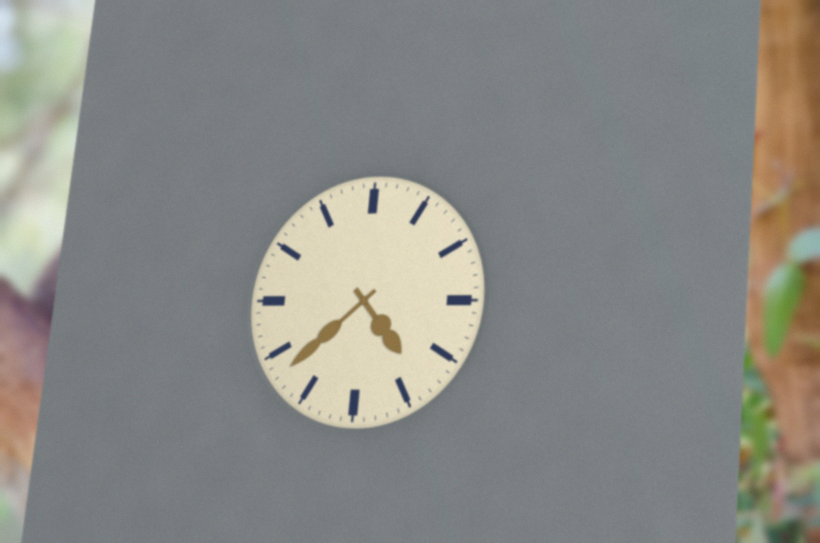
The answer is 4h38
